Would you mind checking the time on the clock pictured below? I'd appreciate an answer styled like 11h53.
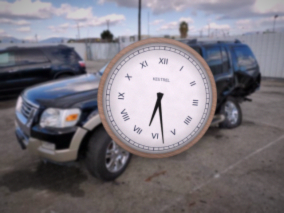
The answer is 6h28
